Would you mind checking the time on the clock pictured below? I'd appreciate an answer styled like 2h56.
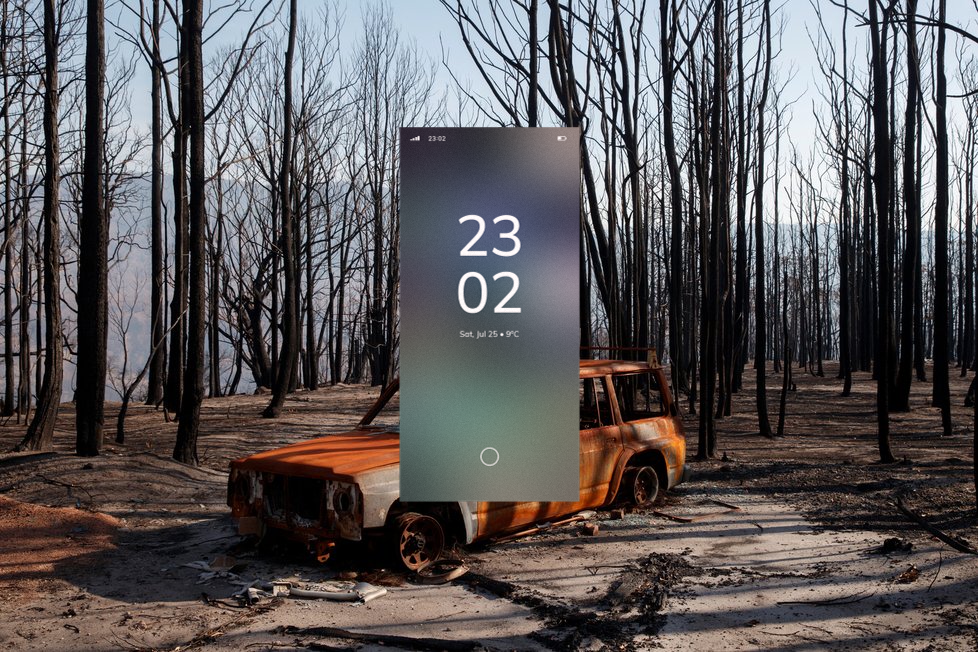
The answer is 23h02
